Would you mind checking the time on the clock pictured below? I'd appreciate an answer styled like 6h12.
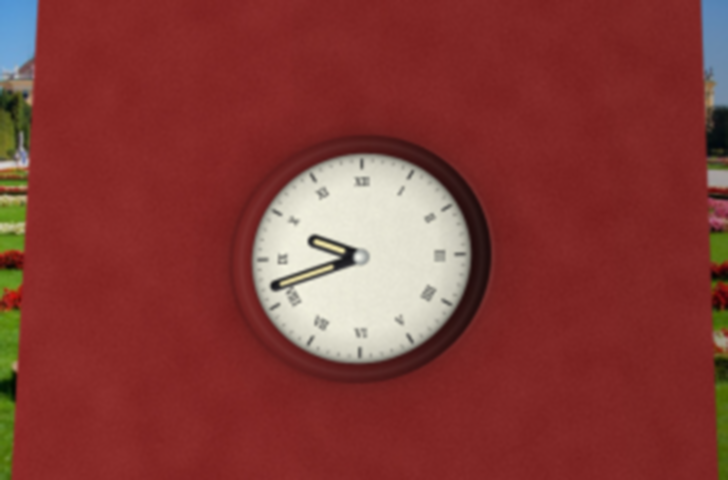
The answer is 9h42
